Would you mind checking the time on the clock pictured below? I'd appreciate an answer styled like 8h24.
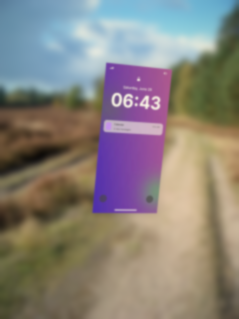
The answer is 6h43
